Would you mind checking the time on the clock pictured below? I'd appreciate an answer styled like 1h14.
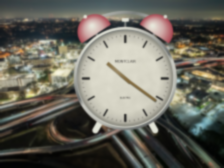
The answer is 10h21
